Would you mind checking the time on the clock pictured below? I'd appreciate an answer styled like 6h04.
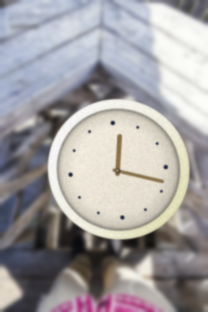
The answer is 12h18
